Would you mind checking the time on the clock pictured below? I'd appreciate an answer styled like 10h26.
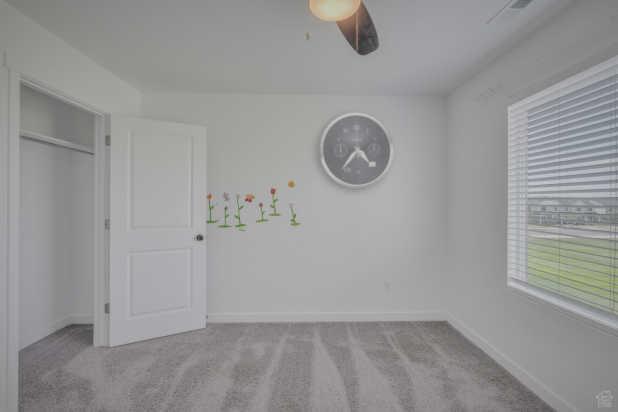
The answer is 4h37
